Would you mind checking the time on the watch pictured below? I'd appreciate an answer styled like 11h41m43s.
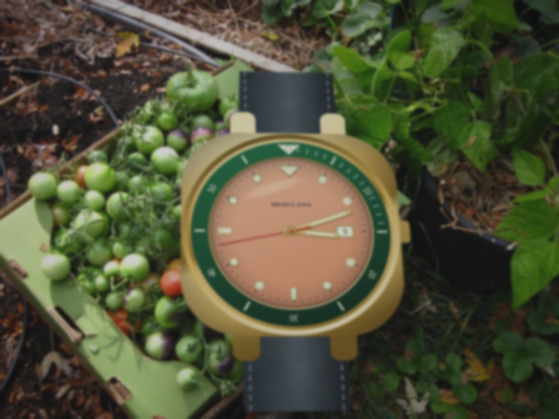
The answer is 3h11m43s
